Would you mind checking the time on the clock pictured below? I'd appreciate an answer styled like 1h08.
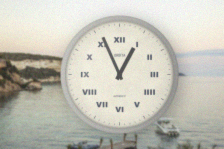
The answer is 12h56
